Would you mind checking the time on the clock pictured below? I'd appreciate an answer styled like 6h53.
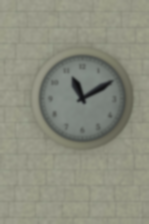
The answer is 11h10
